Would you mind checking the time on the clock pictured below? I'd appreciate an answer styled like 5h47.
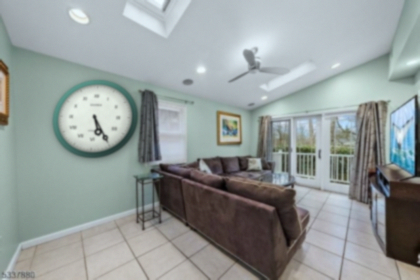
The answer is 5h25
